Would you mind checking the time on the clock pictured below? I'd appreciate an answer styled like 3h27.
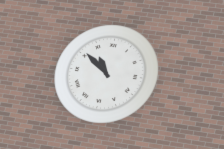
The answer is 10h51
